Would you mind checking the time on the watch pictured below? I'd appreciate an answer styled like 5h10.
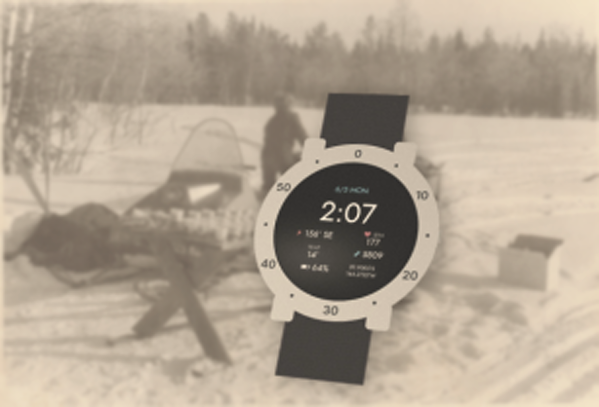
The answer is 2h07
